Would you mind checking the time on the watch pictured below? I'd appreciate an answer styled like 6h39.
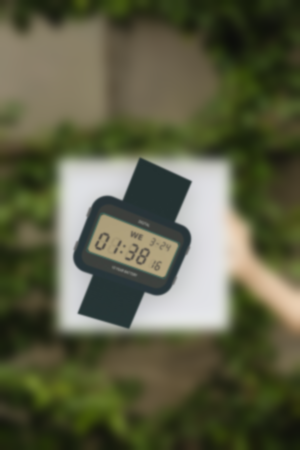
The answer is 1h38
